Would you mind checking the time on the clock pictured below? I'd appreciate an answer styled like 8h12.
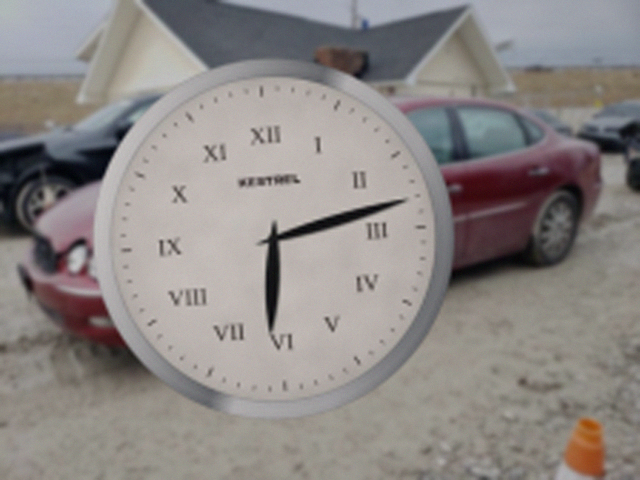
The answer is 6h13
